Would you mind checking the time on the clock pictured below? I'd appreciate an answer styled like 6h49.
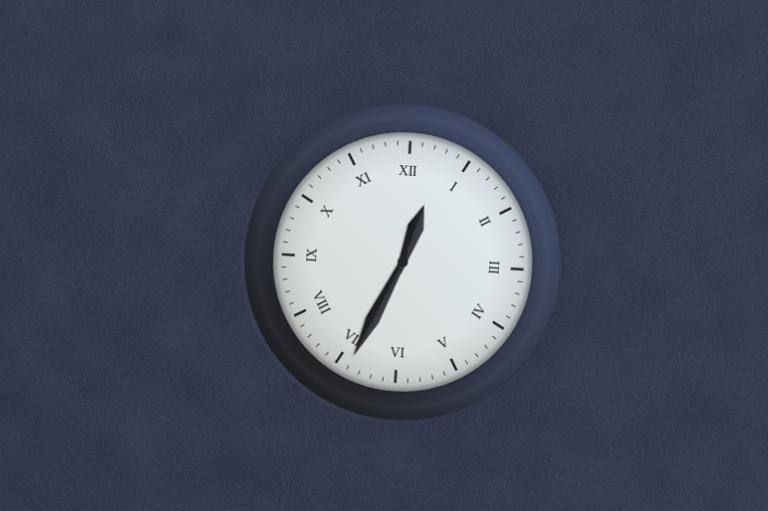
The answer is 12h34
